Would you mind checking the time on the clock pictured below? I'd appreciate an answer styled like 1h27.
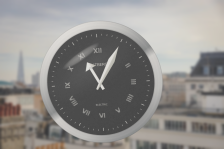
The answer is 11h05
